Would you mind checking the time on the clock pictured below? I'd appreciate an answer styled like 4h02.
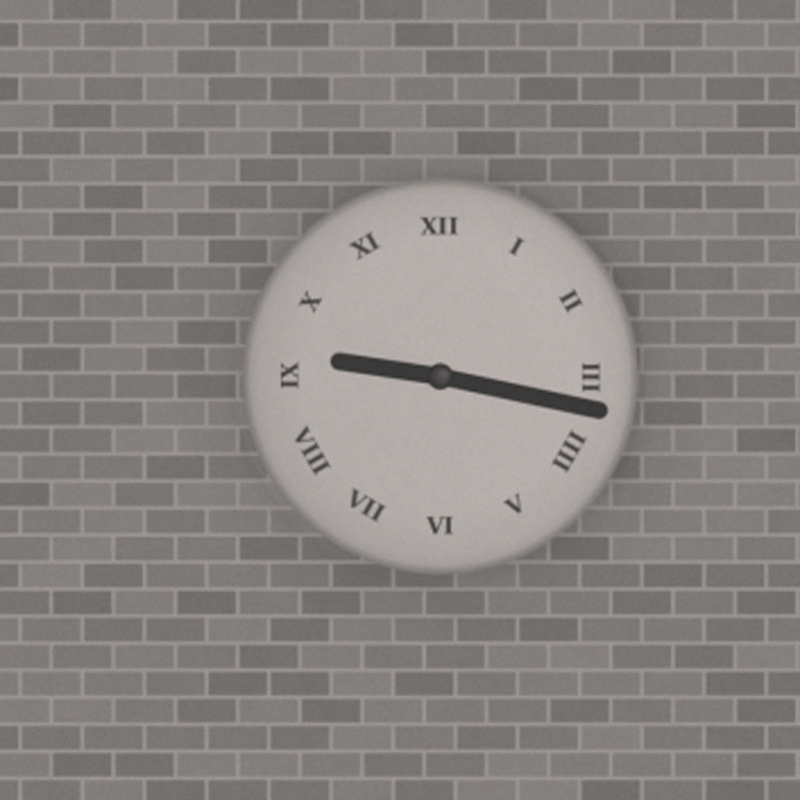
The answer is 9h17
